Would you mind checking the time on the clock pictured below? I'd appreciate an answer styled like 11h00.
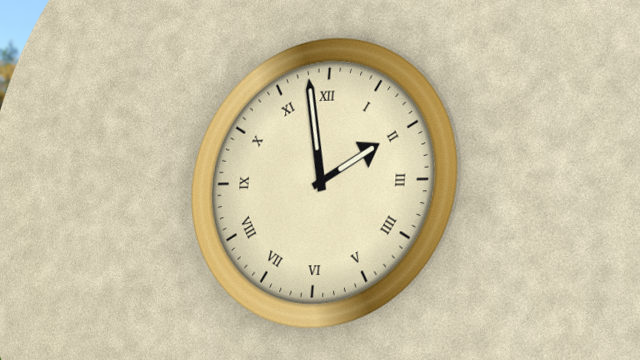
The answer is 1h58
